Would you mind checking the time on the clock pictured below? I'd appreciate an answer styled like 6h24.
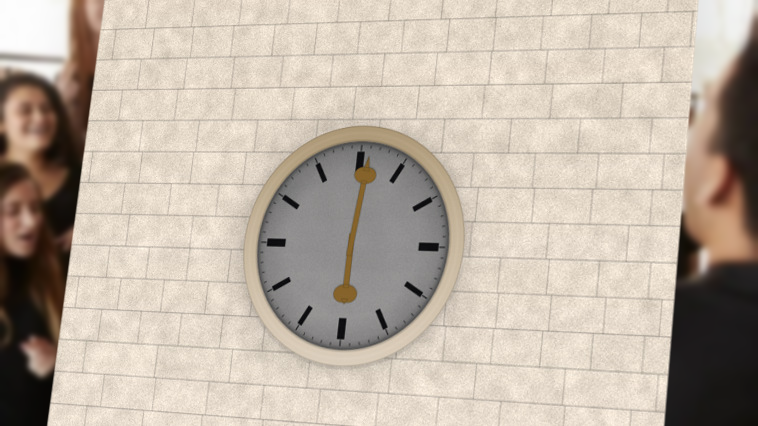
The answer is 6h01
